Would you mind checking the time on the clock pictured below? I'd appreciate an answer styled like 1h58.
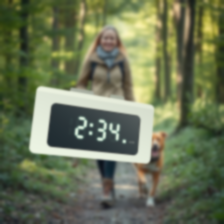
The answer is 2h34
